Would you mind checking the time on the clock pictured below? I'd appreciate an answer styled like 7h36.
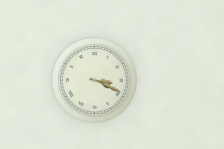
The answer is 3h19
